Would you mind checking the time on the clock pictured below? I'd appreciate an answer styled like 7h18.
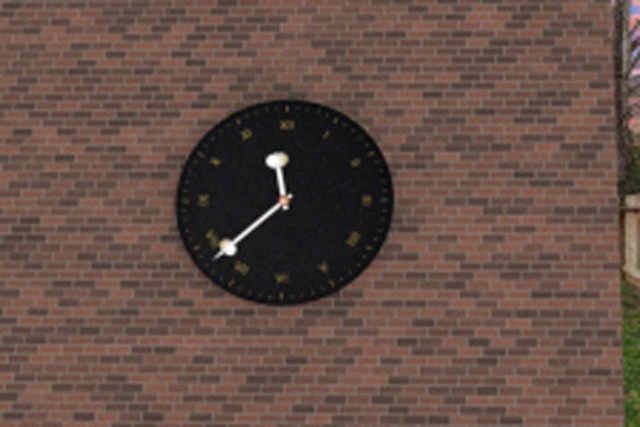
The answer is 11h38
